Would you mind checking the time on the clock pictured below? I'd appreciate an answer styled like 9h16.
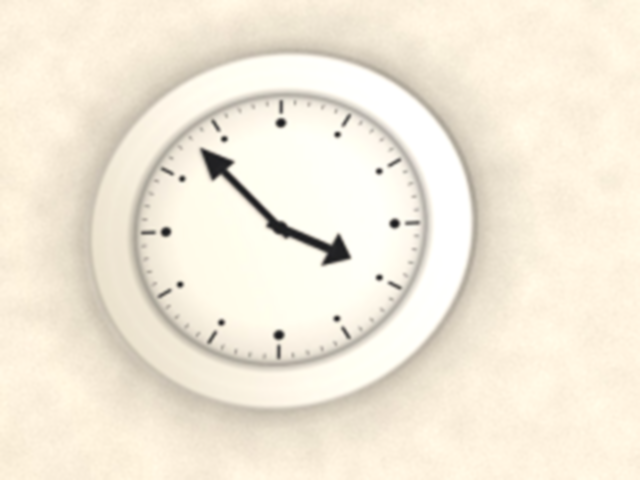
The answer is 3h53
